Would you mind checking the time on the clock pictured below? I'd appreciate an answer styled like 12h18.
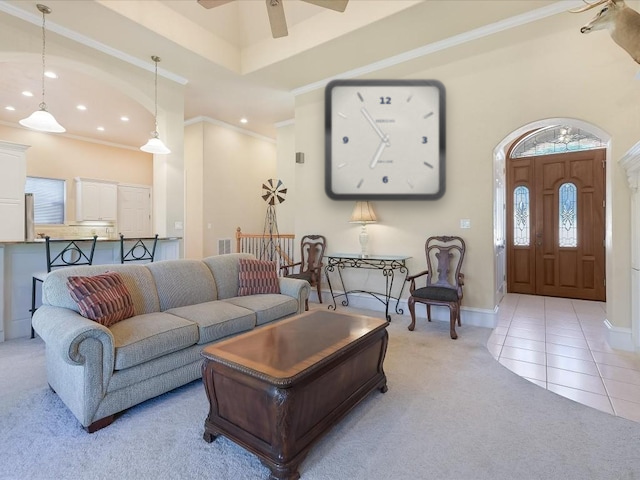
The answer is 6h54
